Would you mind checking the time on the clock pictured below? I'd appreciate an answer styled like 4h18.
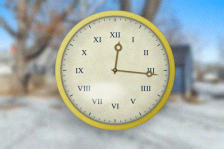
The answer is 12h16
